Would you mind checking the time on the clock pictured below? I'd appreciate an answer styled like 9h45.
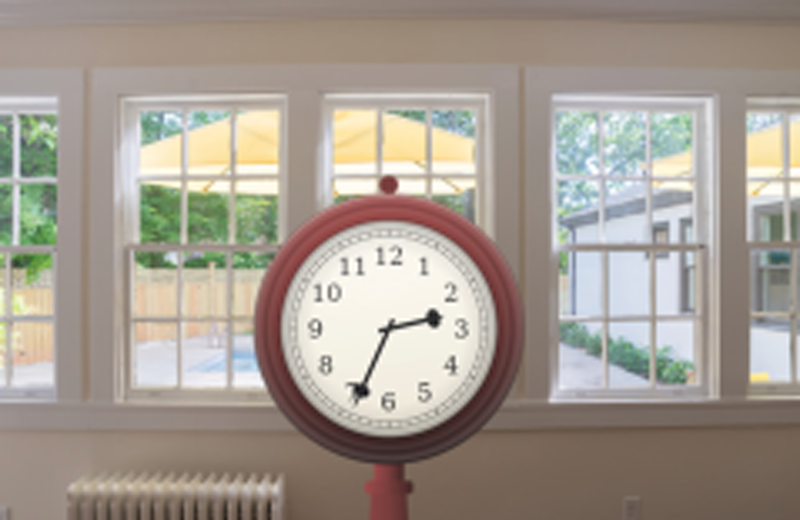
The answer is 2h34
